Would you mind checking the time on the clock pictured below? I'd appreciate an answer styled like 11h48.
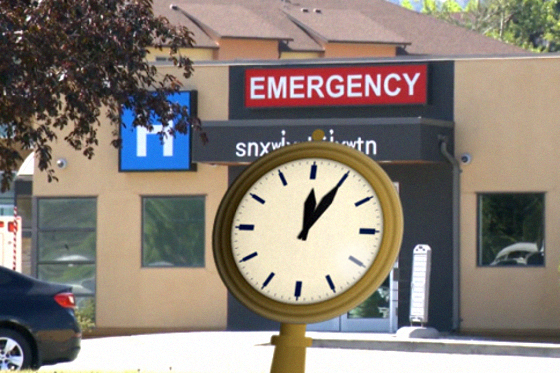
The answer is 12h05
